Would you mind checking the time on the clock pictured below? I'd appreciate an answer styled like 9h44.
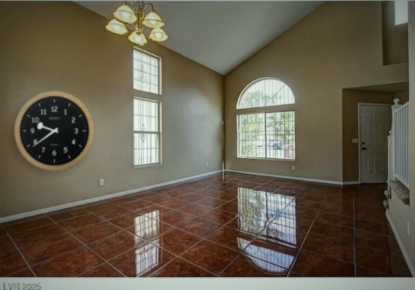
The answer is 9h39
